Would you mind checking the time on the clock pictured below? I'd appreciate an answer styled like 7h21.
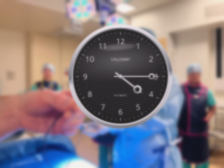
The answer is 4h15
